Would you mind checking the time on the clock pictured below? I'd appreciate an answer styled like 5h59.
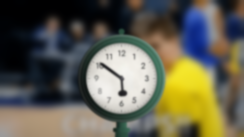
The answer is 5h51
